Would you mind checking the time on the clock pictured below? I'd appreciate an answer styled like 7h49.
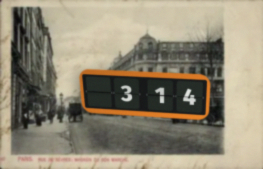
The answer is 3h14
